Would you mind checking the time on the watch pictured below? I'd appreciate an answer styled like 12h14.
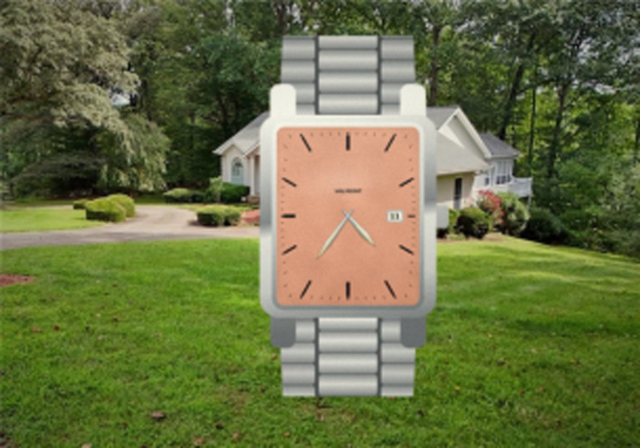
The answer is 4h36
